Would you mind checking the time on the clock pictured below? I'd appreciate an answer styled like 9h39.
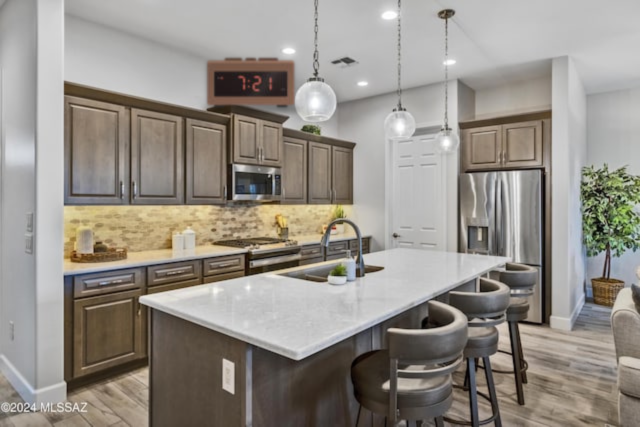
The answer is 7h21
